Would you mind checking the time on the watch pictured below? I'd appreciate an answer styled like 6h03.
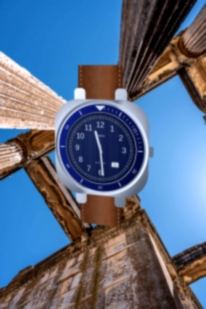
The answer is 11h29
